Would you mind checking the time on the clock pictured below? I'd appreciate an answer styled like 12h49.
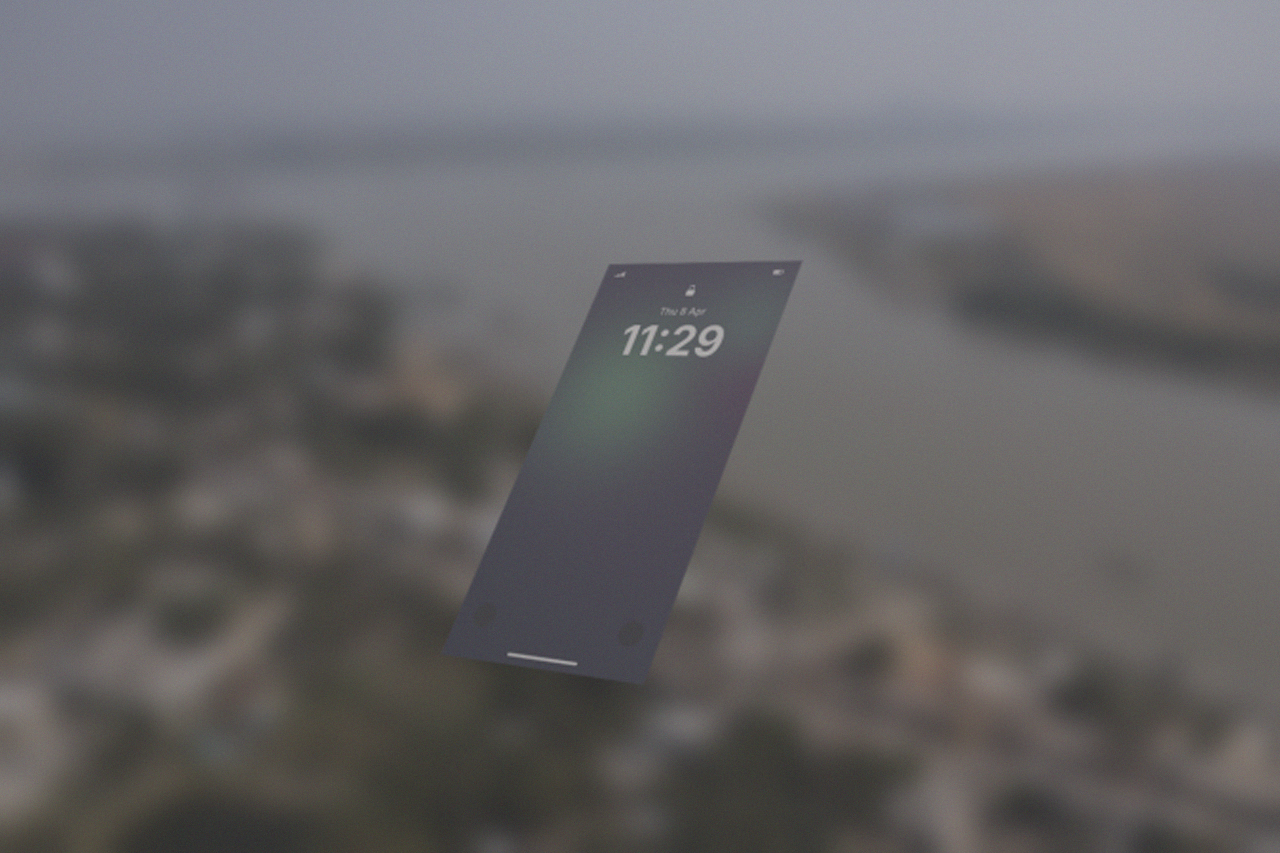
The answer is 11h29
